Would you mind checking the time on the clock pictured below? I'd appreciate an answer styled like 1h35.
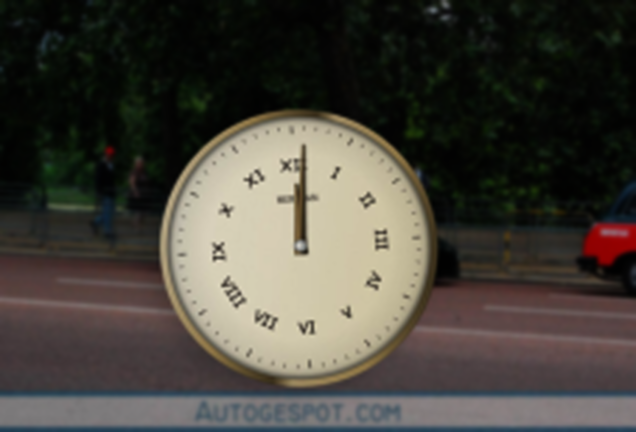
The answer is 12h01
